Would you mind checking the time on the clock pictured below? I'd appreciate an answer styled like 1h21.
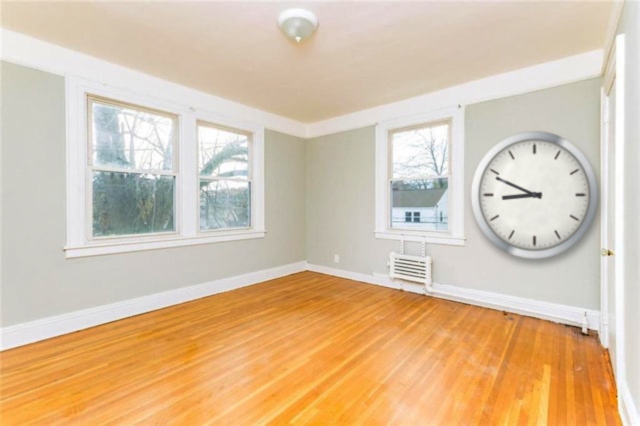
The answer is 8h49
